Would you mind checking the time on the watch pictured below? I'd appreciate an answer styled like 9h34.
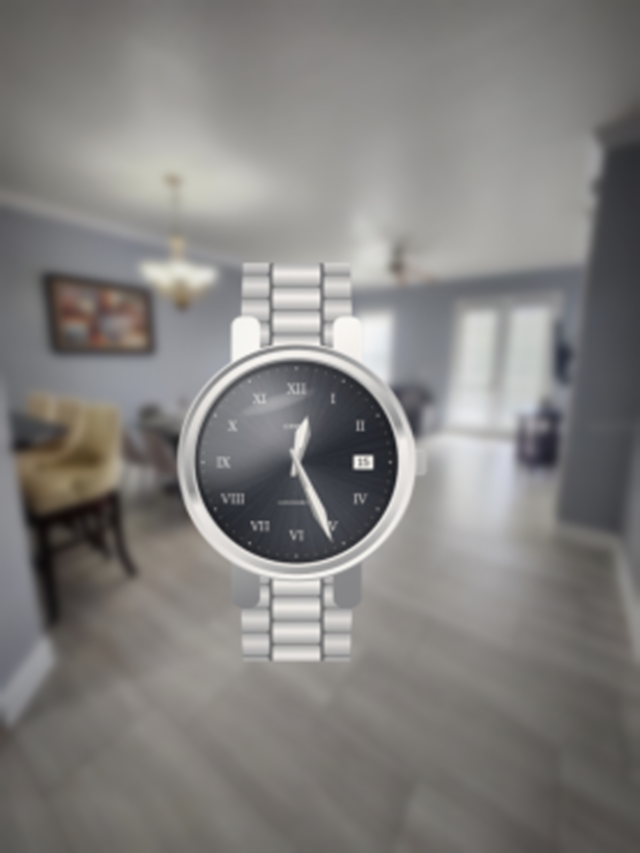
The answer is 12h26
